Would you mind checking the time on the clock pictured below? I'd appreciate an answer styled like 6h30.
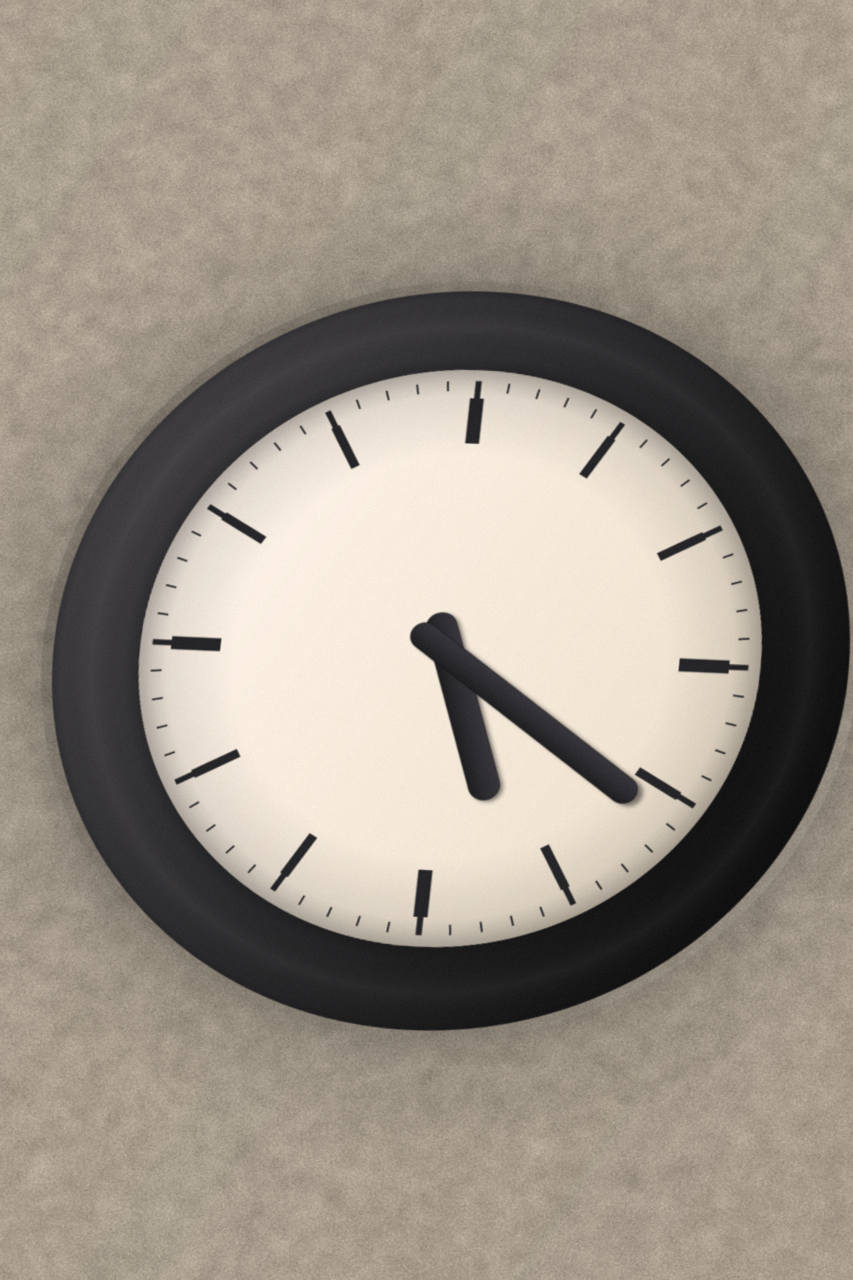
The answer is 5h21
